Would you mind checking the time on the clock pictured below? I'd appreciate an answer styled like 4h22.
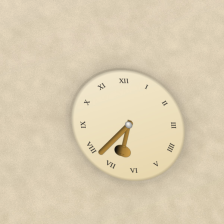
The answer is 6h38
